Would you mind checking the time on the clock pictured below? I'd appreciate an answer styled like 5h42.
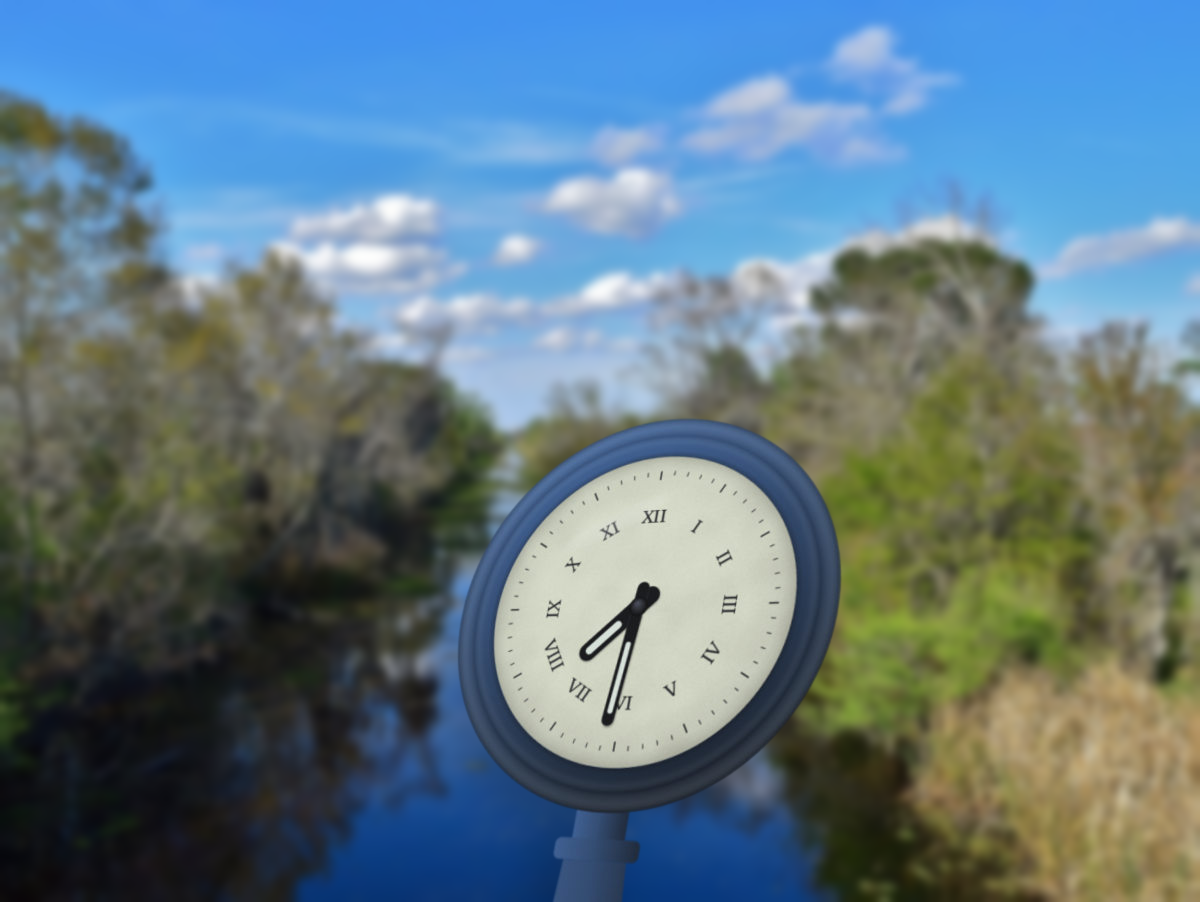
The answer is 7h31
